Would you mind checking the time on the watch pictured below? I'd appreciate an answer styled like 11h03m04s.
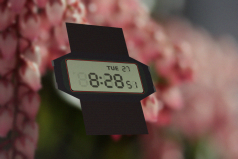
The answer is 8h28m51s
